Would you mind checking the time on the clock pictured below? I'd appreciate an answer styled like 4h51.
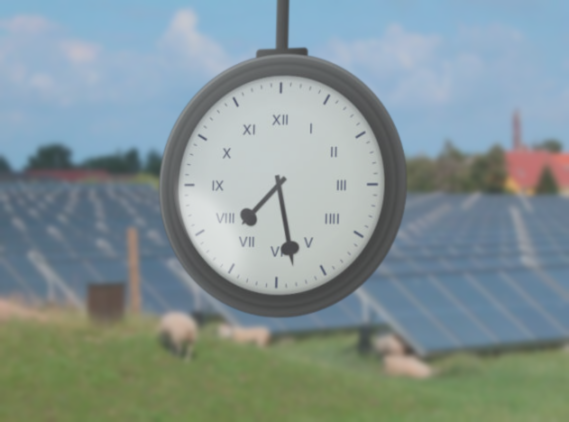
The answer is 7h28
